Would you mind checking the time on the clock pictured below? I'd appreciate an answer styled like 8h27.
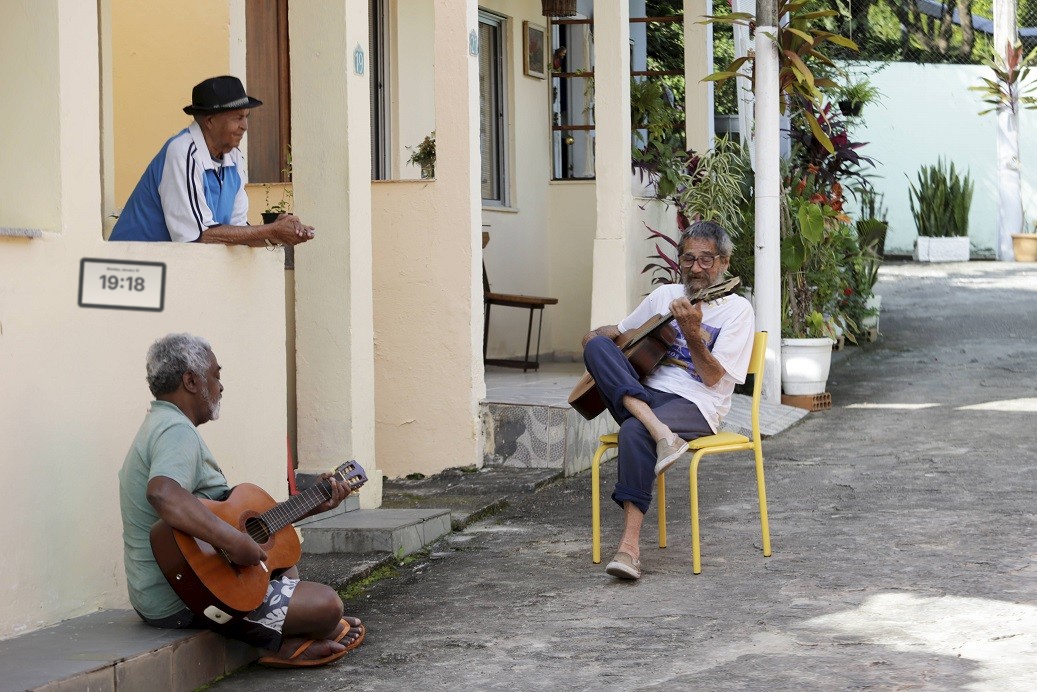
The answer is 19h18
